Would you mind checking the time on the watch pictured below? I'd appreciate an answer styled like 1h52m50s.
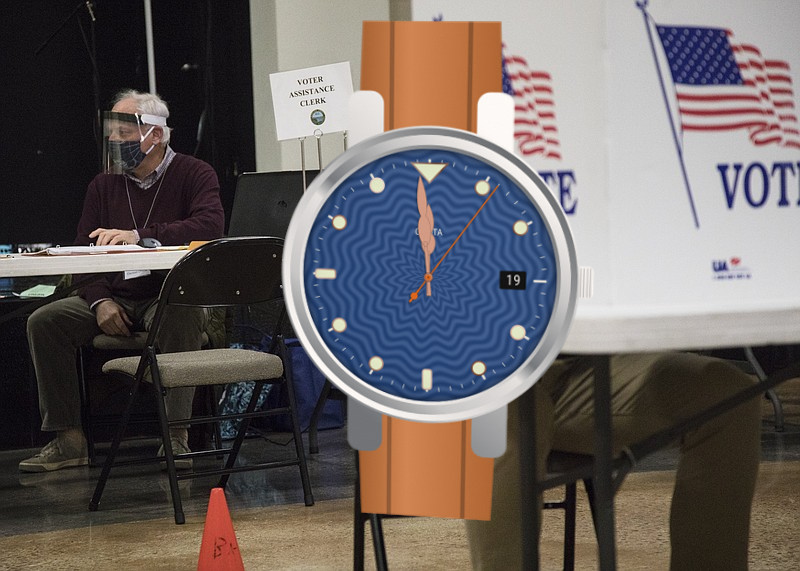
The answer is 11h59m06s
